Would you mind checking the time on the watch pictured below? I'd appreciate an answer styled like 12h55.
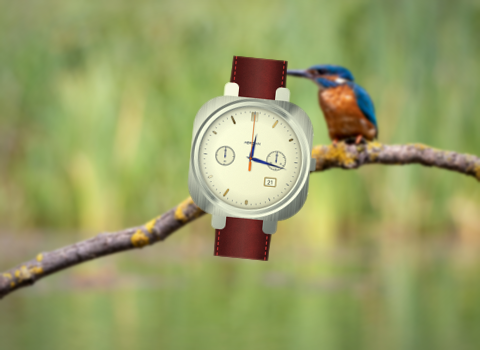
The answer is 12h17
